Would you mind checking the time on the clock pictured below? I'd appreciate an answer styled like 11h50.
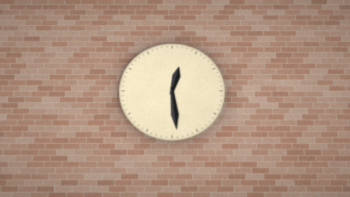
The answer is 12h29
